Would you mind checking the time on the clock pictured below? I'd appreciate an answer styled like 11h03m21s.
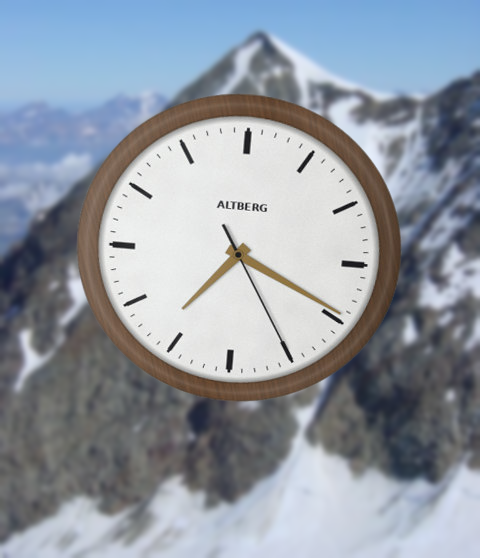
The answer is 7h19m25s
